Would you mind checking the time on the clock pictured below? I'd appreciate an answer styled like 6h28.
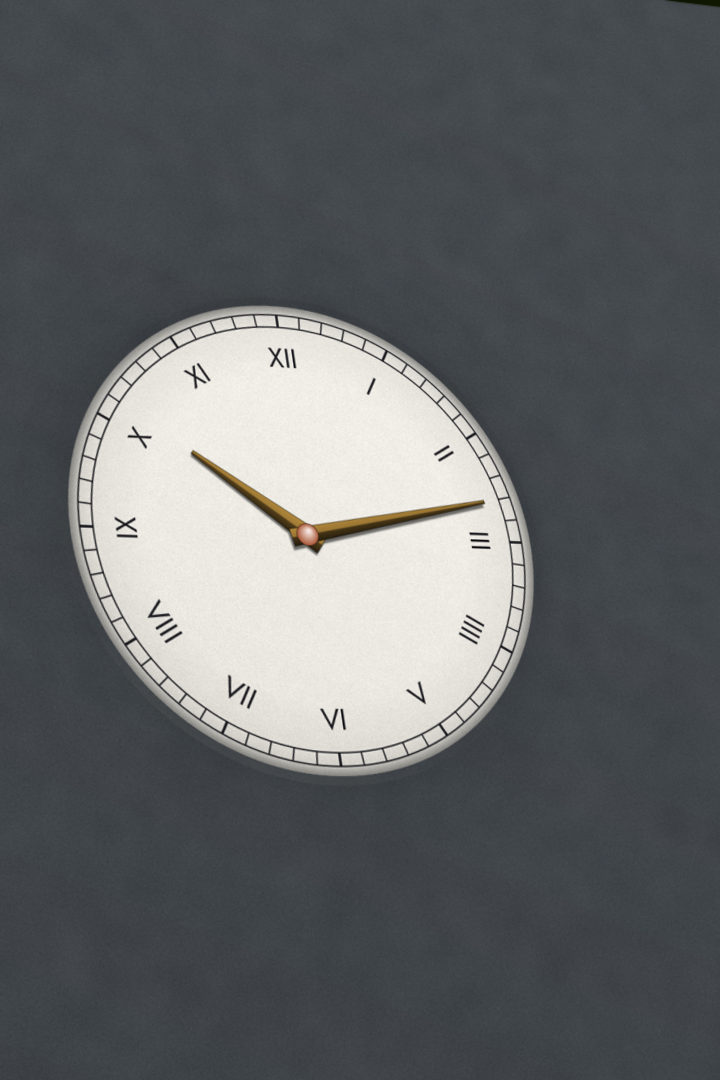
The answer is 10h13
